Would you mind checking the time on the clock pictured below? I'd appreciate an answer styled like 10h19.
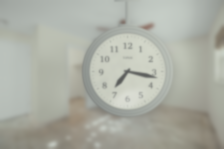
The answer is 7h17
